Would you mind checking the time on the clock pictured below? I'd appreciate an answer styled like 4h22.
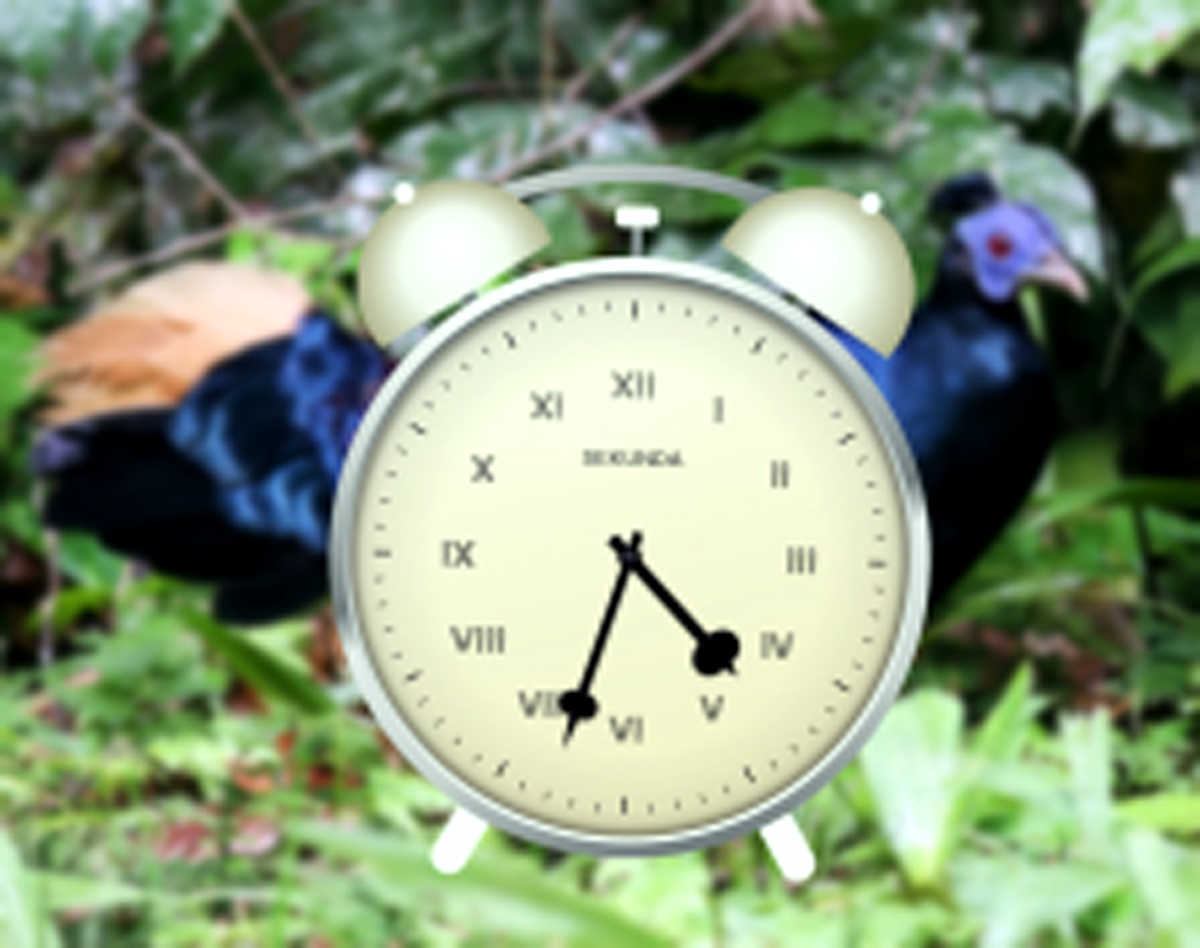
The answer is 4h33
